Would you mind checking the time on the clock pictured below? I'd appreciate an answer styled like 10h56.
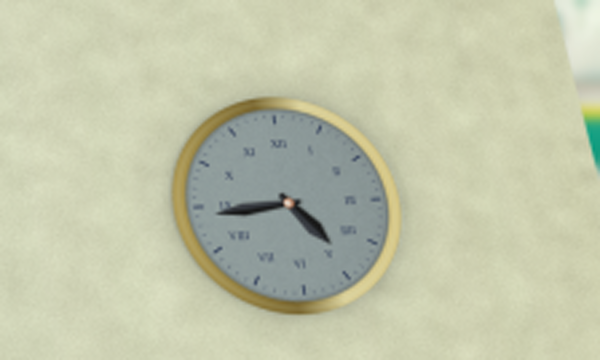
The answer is 4h44
